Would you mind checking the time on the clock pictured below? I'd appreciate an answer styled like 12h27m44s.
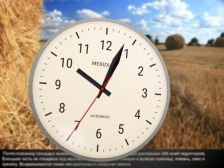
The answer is 10h03m35s
